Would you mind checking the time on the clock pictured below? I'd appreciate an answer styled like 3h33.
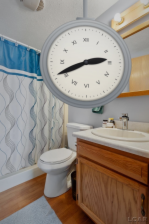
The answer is 2h41
